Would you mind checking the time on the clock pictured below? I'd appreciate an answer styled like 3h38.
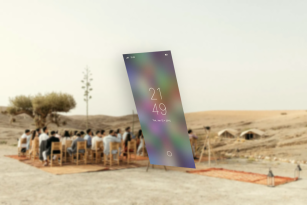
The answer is 21h49
